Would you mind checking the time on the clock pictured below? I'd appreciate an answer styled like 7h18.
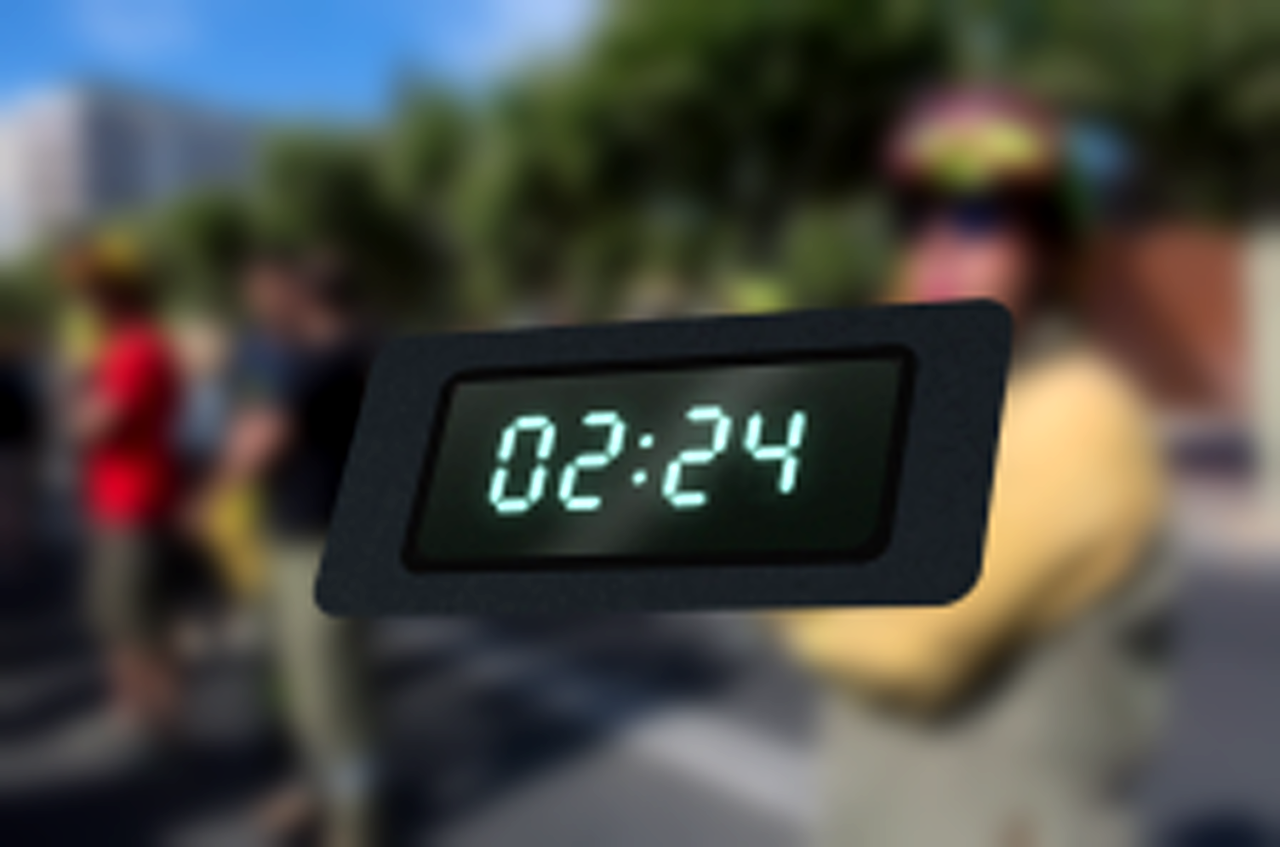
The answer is 2h24
